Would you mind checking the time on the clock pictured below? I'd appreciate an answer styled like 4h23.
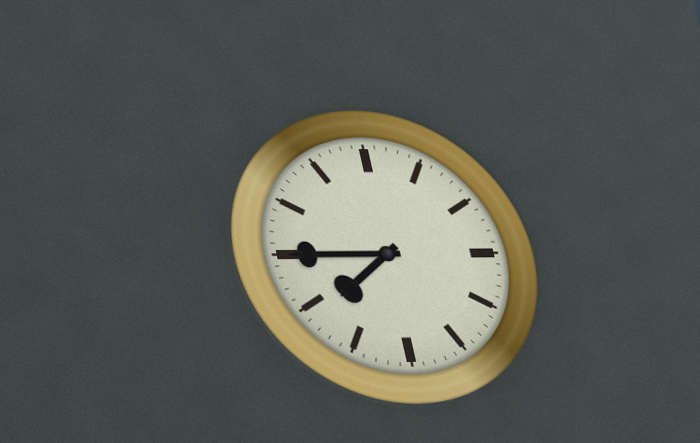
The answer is 7h45
